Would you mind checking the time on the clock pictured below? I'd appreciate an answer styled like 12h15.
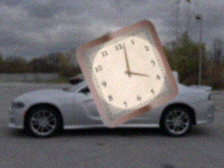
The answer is 4h02
